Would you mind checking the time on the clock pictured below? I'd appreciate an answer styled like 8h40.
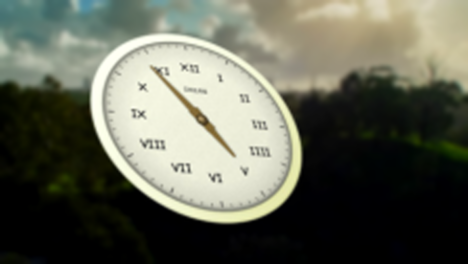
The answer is 4h54
